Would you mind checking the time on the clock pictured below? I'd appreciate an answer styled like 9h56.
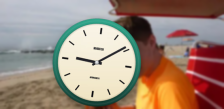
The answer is 9h09
